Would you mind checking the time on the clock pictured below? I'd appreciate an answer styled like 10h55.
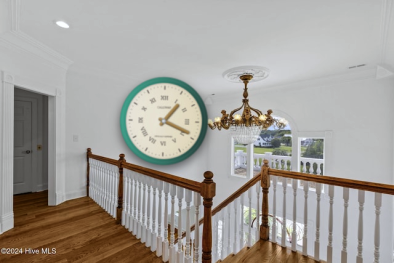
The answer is 1h19
